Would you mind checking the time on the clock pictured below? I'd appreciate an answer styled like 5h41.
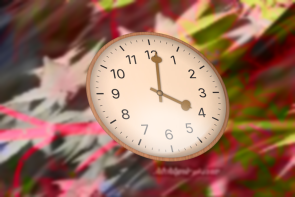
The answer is 4h01
